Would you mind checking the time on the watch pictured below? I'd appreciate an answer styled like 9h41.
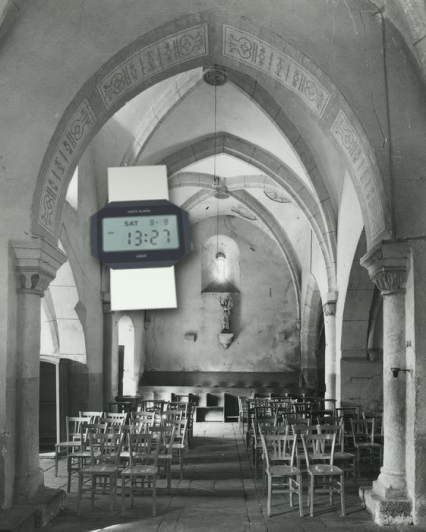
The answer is 13h27
